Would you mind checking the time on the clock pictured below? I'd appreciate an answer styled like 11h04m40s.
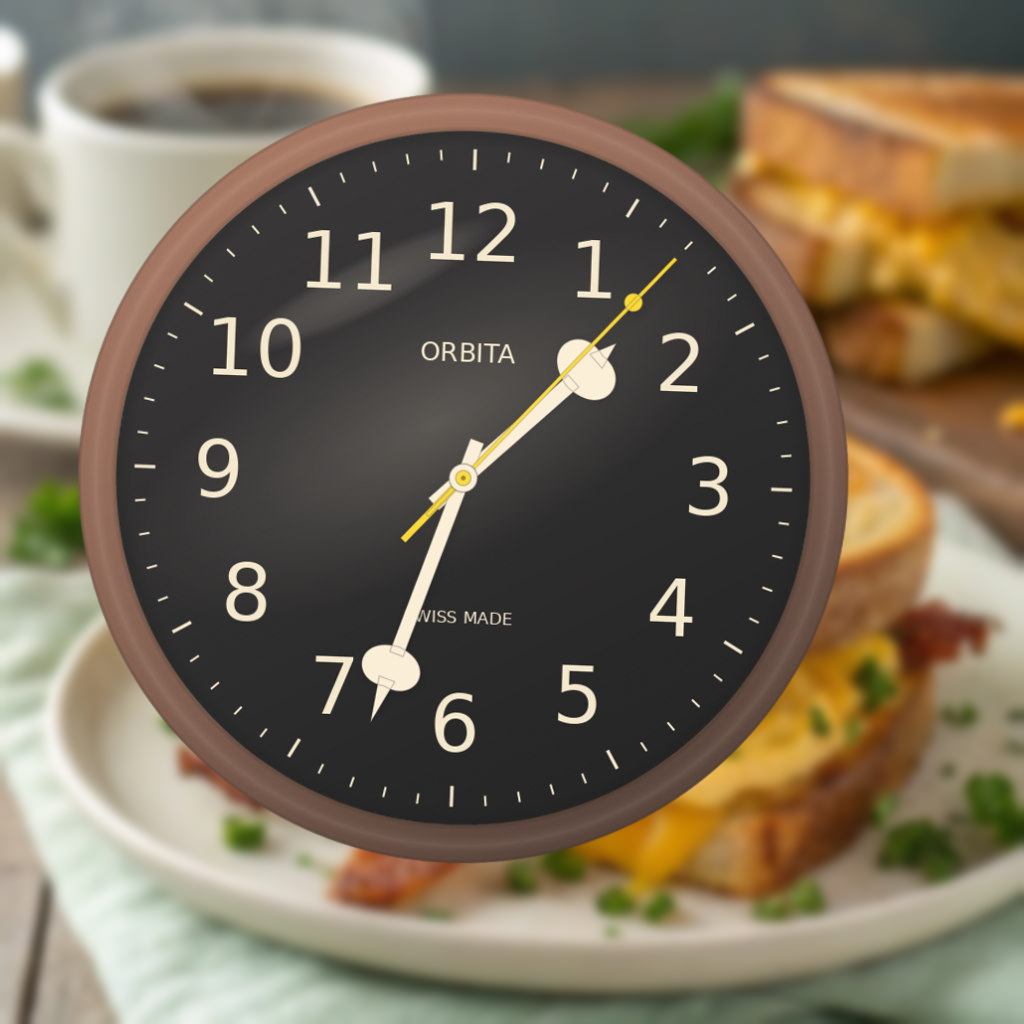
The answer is 1h33m07s
